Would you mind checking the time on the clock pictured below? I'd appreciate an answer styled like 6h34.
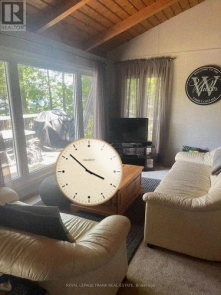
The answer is 3h52
